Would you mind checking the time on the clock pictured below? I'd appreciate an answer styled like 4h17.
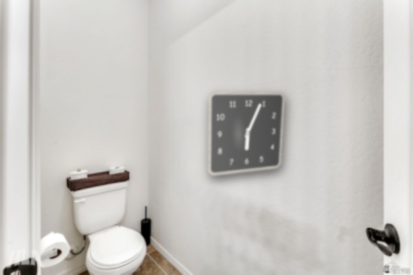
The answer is 6h04
